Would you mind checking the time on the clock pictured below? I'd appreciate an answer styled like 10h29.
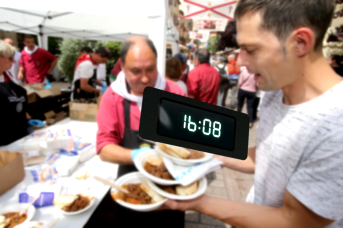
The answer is 16h08
